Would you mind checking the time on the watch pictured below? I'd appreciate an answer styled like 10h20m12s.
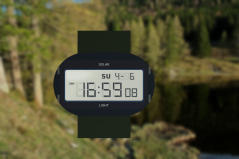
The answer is 16h59m08s
